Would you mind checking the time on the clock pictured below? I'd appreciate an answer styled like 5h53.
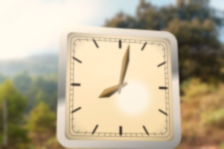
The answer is 8h02
